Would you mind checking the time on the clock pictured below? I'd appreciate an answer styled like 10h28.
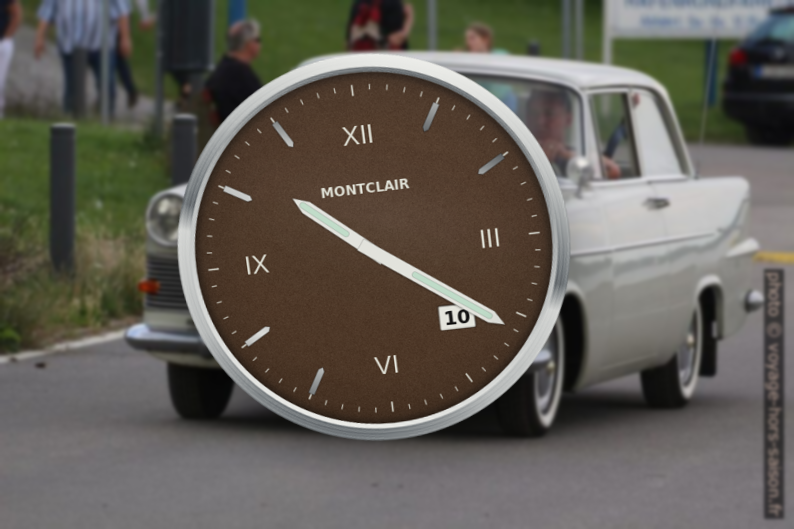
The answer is 10h21
